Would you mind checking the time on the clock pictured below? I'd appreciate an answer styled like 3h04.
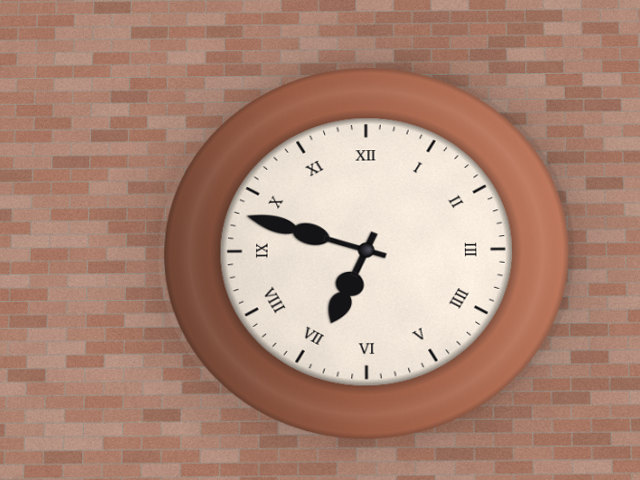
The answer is 6h48
